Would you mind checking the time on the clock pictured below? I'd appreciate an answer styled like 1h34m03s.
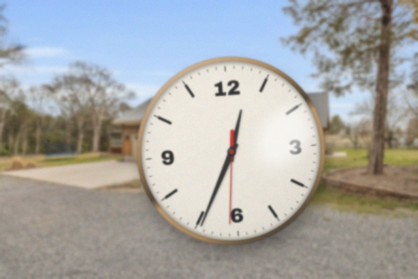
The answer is 12h34m31s
